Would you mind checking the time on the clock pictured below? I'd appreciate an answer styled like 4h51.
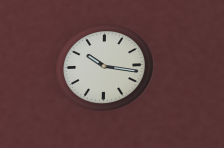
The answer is 10h17
